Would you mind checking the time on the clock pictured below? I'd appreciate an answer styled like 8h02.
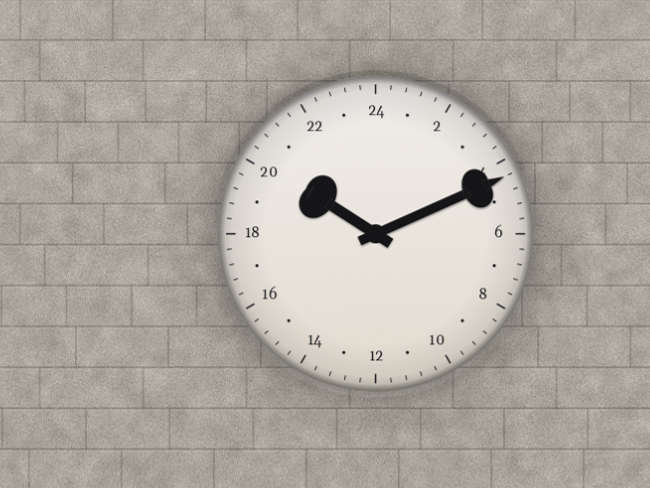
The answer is 20h11
